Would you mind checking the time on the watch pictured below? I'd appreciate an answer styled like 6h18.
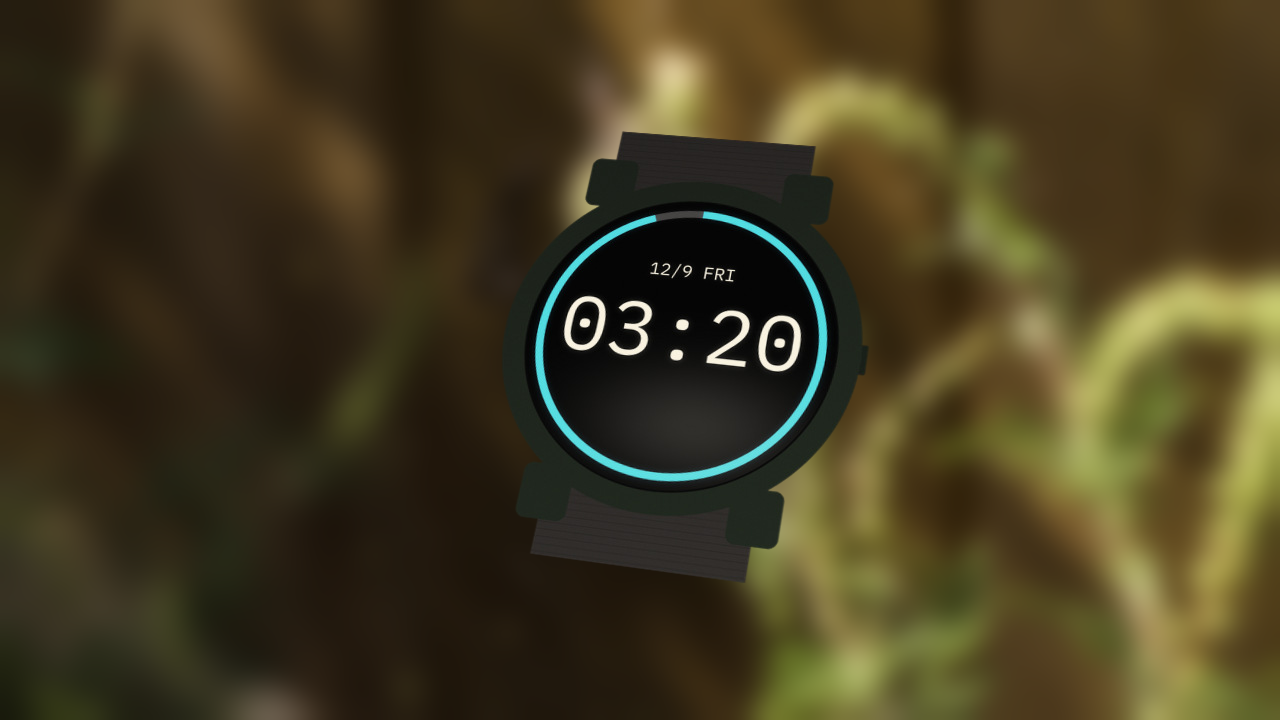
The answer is 3h20
